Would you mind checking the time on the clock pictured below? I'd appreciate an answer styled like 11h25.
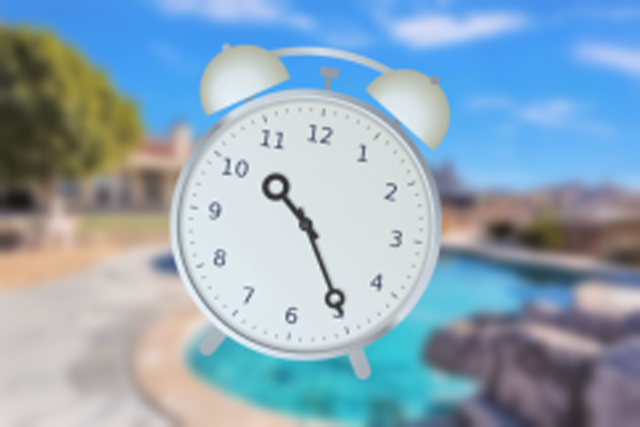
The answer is 10h25
